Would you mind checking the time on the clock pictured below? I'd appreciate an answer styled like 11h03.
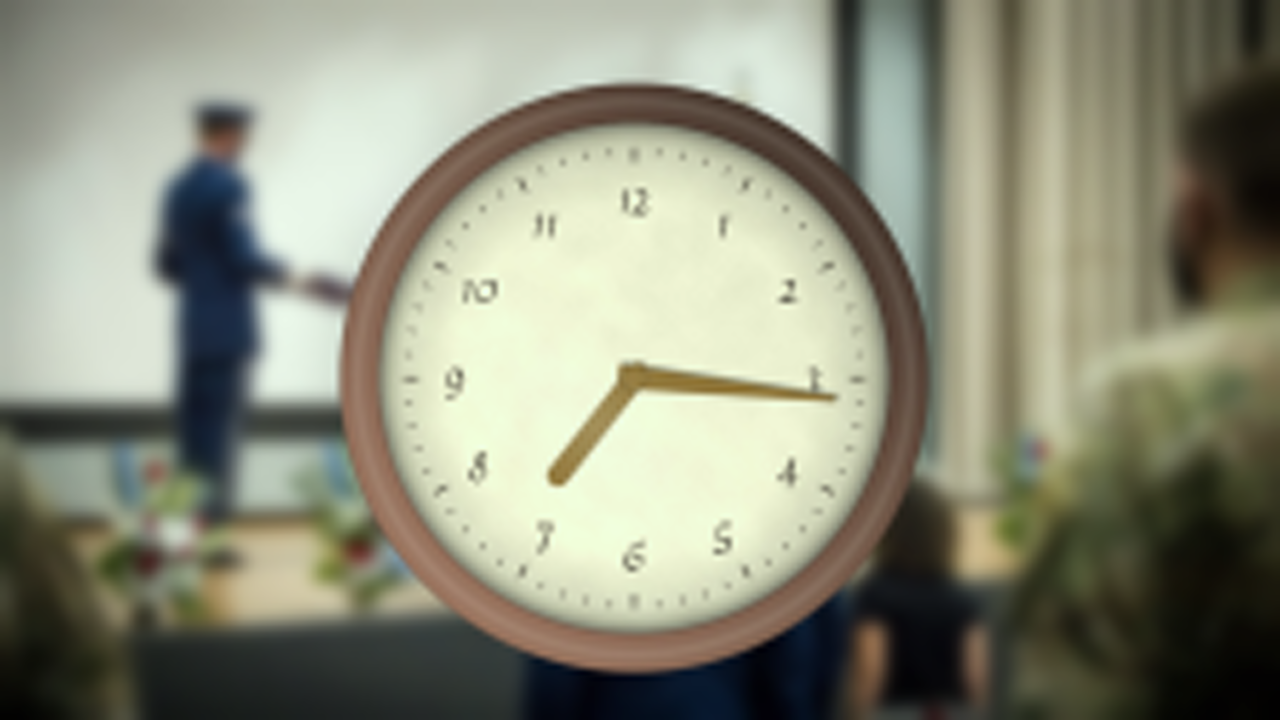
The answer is 7h16
